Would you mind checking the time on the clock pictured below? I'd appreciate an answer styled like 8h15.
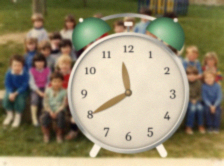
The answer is 11h40
